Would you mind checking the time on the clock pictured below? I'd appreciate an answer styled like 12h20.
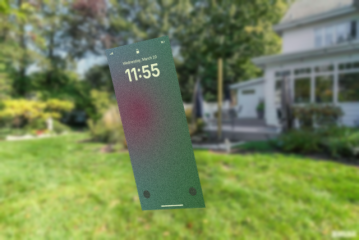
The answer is 11h55
